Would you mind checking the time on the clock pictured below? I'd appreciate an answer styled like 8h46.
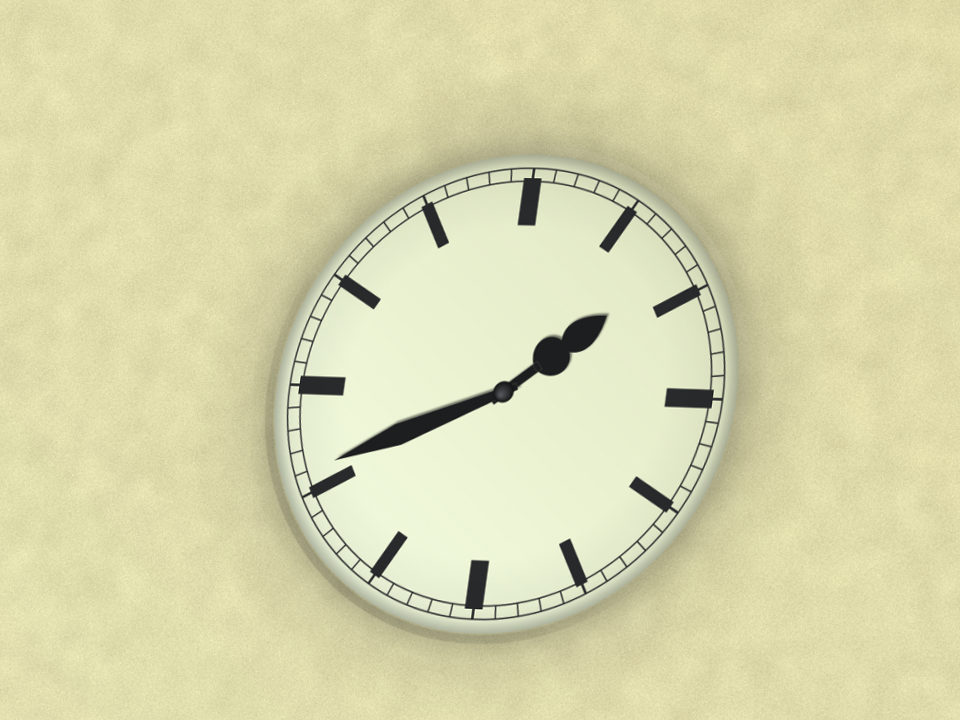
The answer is 1h41
